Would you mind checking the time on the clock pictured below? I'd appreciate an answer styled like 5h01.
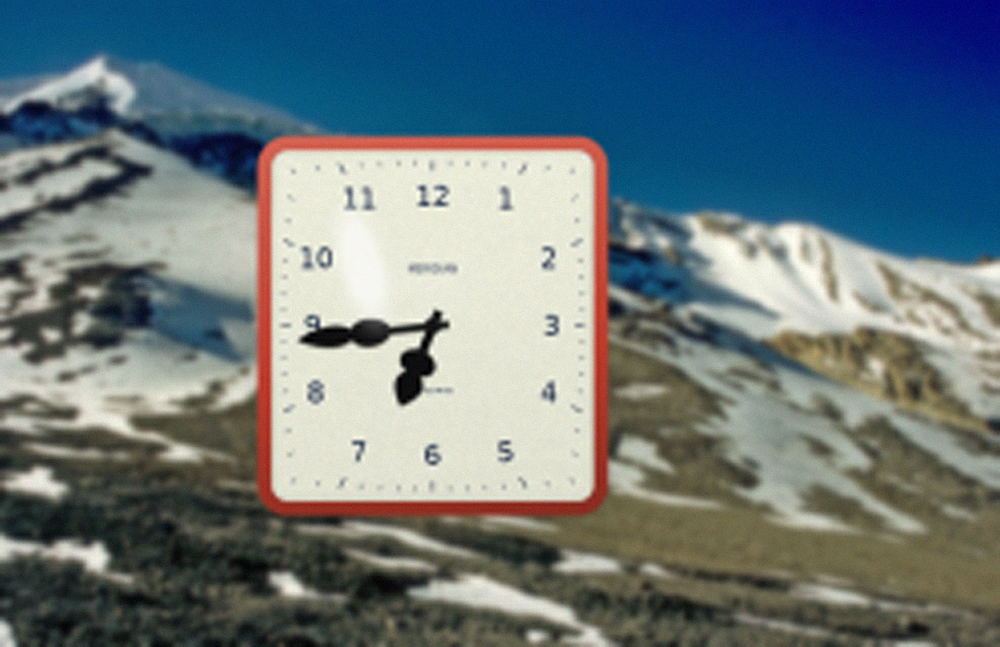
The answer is 6h44
